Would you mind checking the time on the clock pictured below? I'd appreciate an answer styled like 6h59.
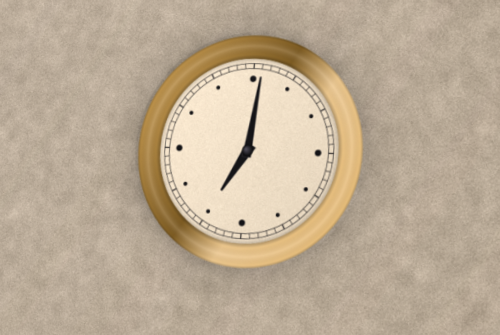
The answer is 7h01
